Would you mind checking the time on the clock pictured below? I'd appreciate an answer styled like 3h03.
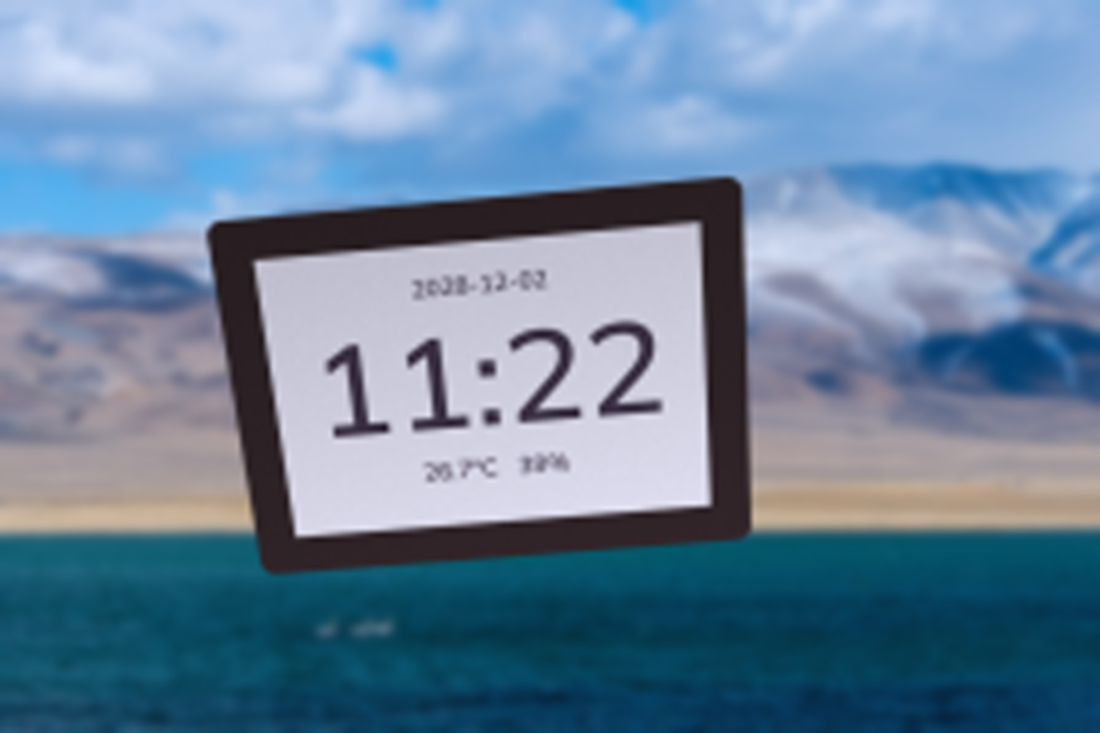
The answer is 11h22
